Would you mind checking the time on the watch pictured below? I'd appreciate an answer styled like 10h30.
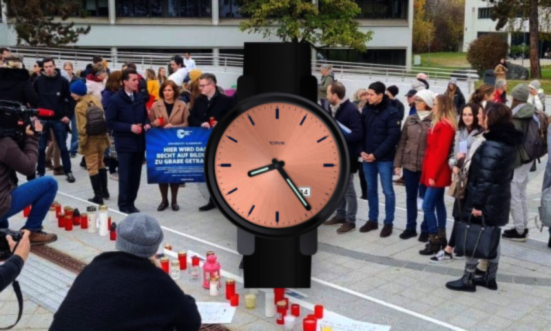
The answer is 8h24
